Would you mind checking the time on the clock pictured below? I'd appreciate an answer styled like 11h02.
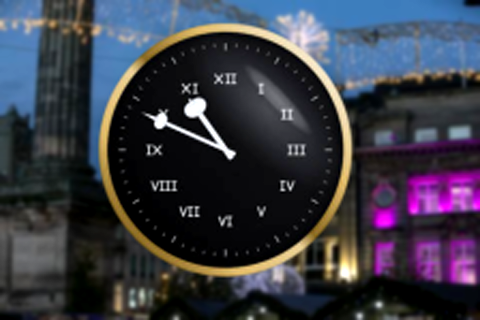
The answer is 10h49
